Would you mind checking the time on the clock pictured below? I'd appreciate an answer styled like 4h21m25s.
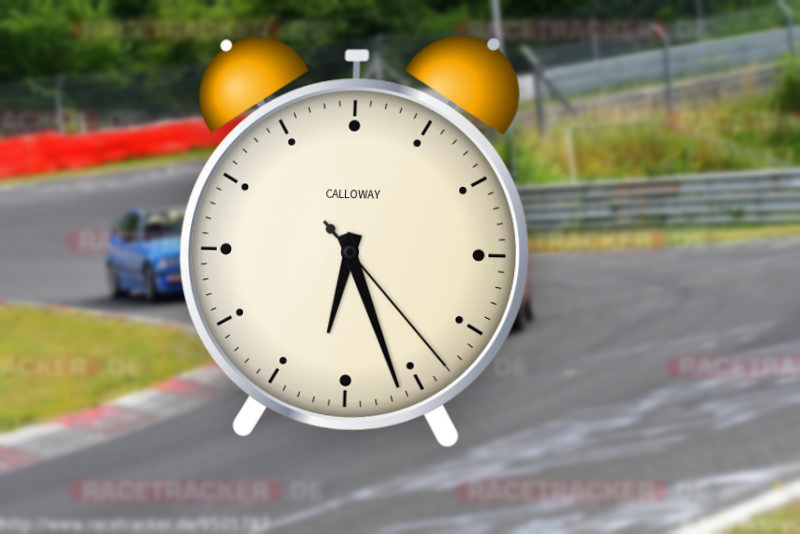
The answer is 6h26m23s
